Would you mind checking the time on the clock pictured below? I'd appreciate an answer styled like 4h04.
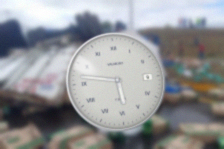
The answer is 5h47
